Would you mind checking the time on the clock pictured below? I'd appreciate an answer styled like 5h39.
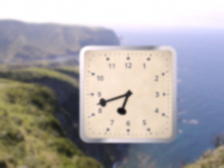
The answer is 6h42
